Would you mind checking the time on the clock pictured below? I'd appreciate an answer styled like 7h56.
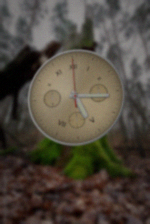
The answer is 5h16
